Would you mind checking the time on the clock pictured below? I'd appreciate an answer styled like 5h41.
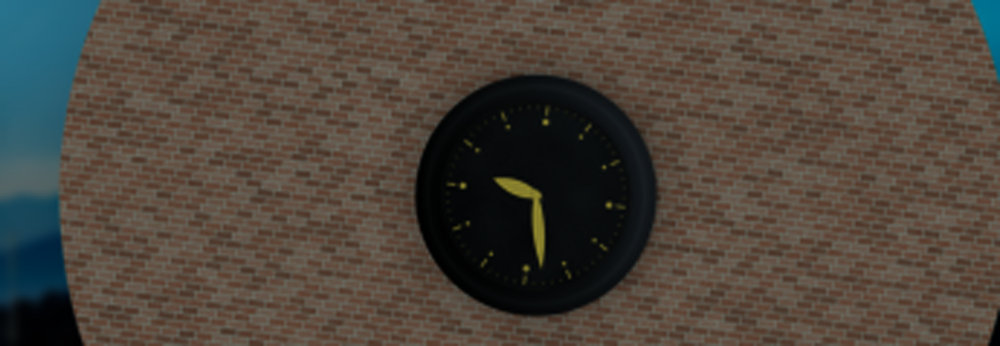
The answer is 9h28
